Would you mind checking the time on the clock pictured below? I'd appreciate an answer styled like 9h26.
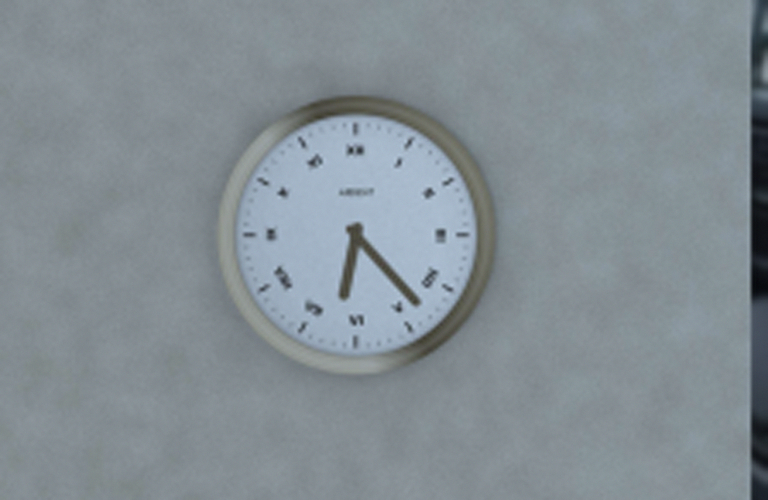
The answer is 6h23
